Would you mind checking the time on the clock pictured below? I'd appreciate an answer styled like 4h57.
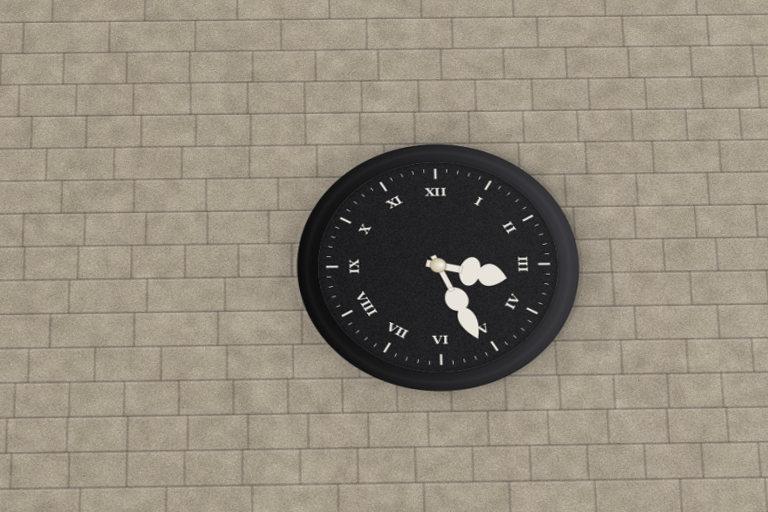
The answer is 3h26
